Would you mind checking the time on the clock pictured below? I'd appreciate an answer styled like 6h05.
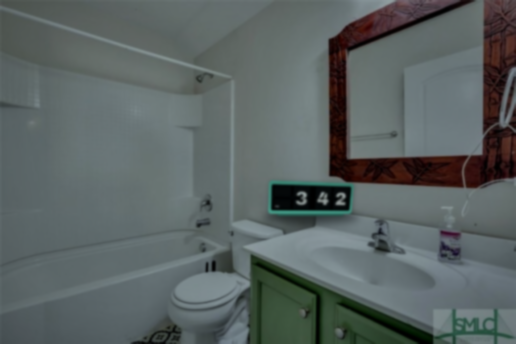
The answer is 3h42
